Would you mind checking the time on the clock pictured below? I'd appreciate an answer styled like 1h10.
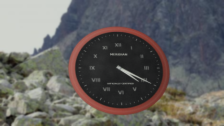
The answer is 4h20
